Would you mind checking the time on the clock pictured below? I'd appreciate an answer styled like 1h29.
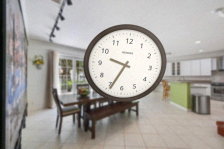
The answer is 9h34
